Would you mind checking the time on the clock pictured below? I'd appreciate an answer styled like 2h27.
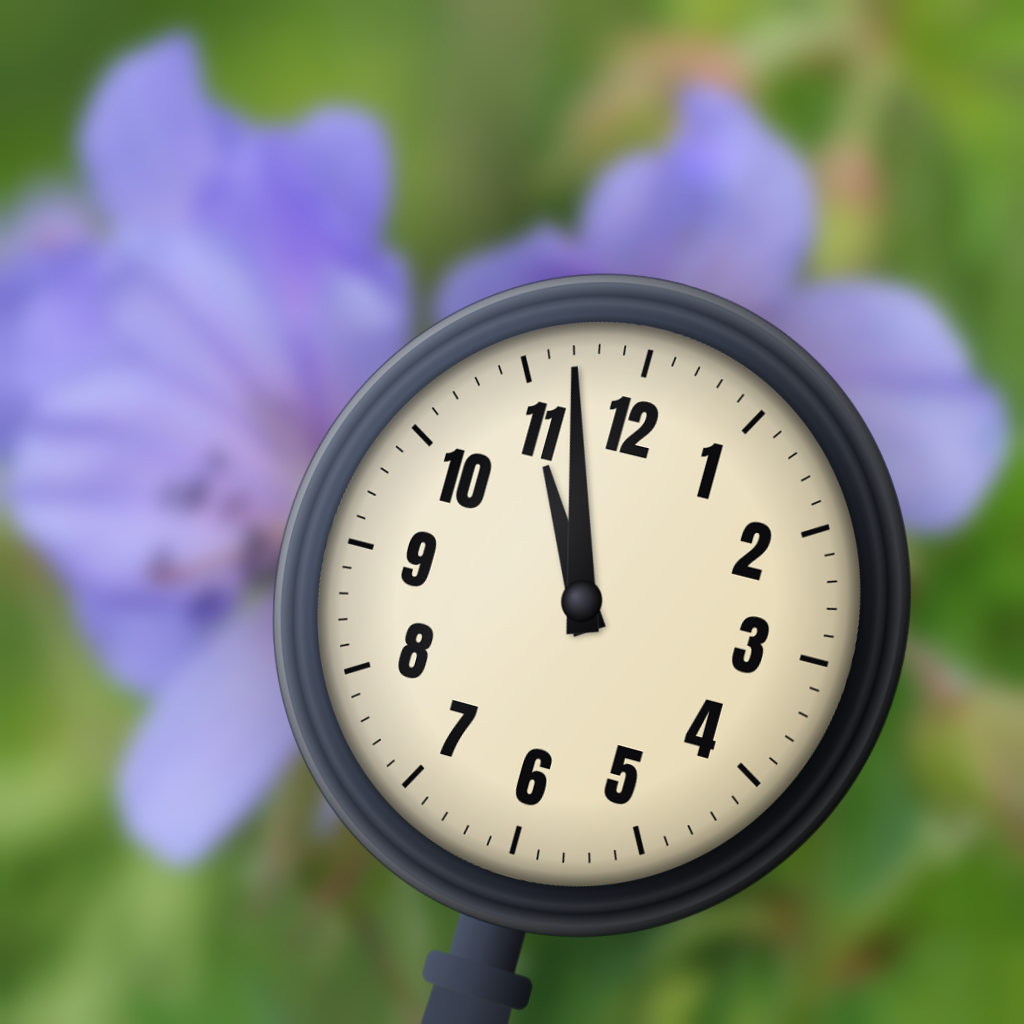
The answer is 10h57
